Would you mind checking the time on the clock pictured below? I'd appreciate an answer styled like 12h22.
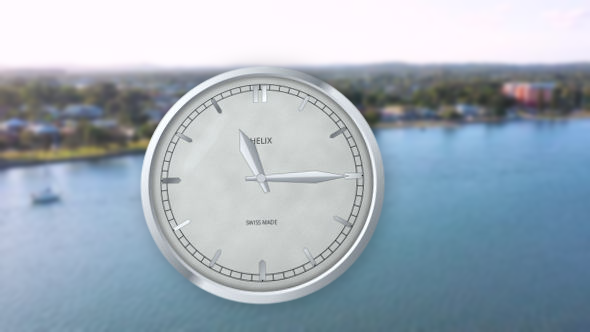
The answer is 11h15
